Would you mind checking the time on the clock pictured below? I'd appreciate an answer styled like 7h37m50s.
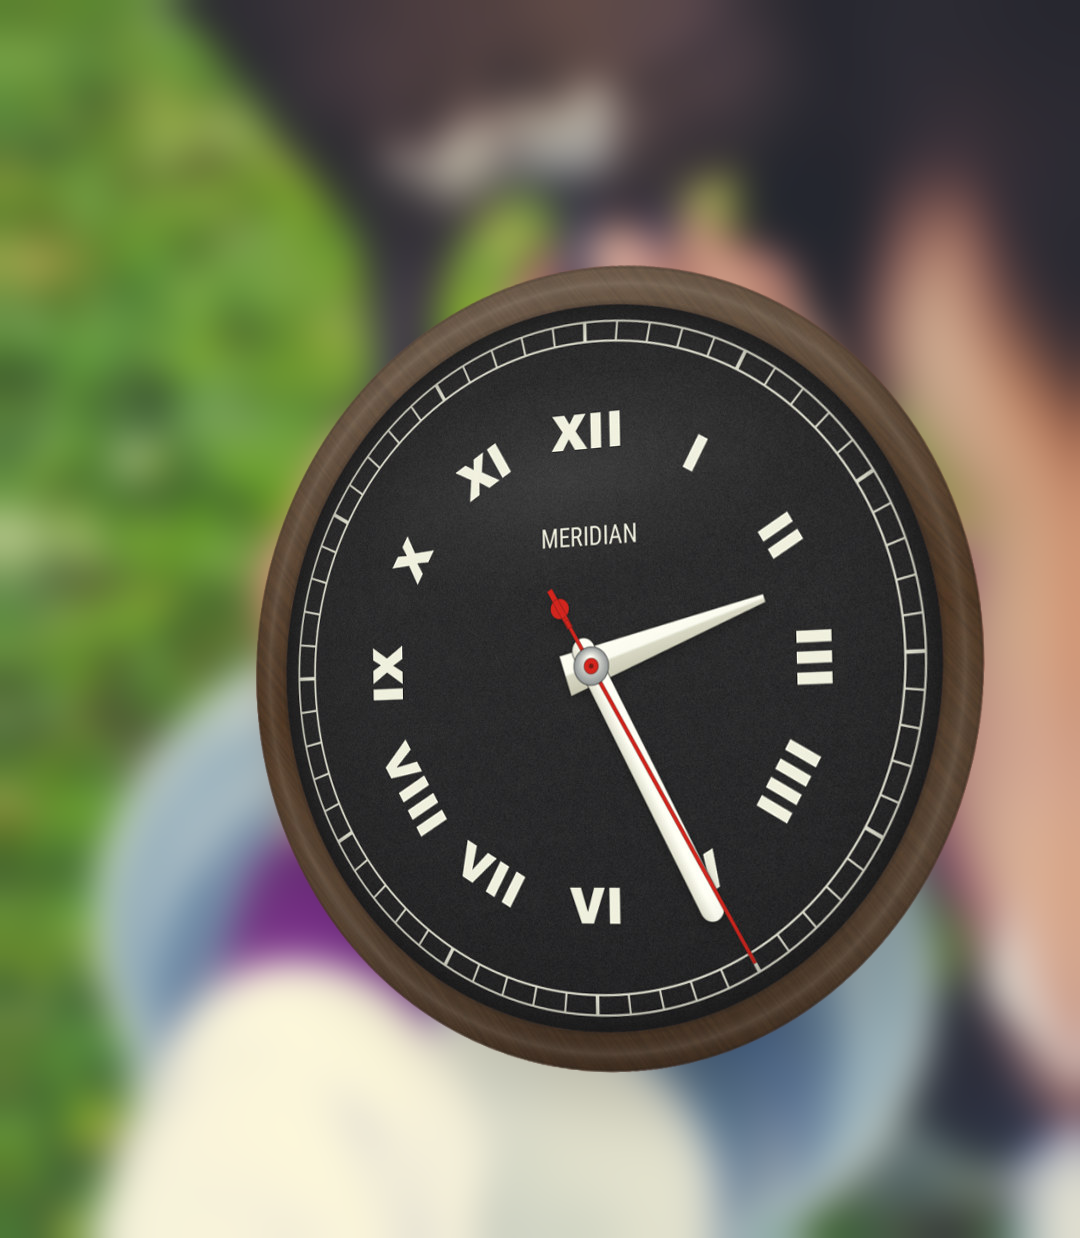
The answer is 2h25m25s
